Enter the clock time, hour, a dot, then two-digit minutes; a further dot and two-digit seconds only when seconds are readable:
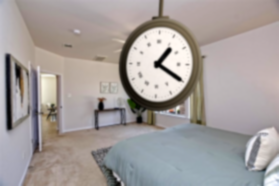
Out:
1.20
